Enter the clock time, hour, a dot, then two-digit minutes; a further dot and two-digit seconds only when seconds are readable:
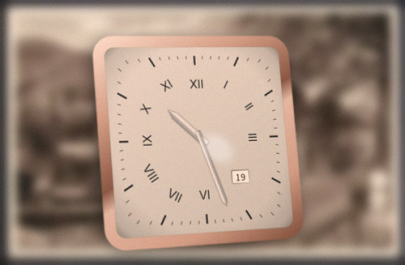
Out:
10.27
